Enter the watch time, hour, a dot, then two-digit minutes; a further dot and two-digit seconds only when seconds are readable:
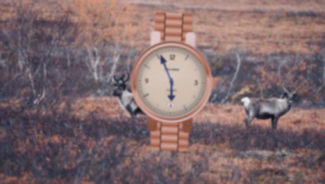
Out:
5.56
